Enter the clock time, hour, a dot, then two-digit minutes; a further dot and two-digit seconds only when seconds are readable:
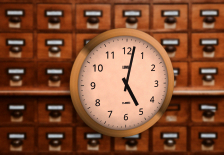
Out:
5.02
